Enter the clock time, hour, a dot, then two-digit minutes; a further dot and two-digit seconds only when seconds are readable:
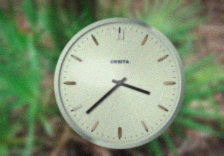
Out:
3.38
